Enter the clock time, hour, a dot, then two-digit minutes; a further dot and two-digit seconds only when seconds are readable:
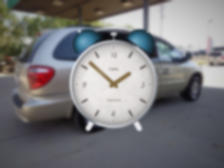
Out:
1.52
